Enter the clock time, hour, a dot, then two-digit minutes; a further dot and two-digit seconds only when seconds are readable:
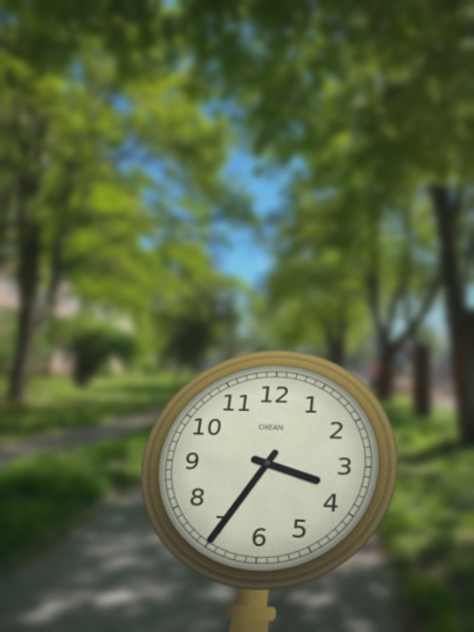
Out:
3.35
